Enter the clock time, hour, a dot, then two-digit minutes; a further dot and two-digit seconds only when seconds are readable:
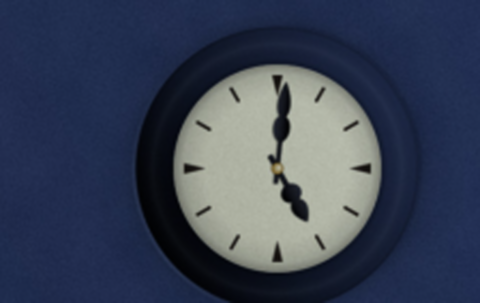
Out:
5.01
